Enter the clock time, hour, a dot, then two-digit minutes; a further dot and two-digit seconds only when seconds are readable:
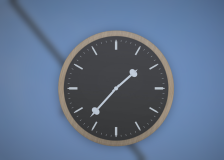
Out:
1.37
